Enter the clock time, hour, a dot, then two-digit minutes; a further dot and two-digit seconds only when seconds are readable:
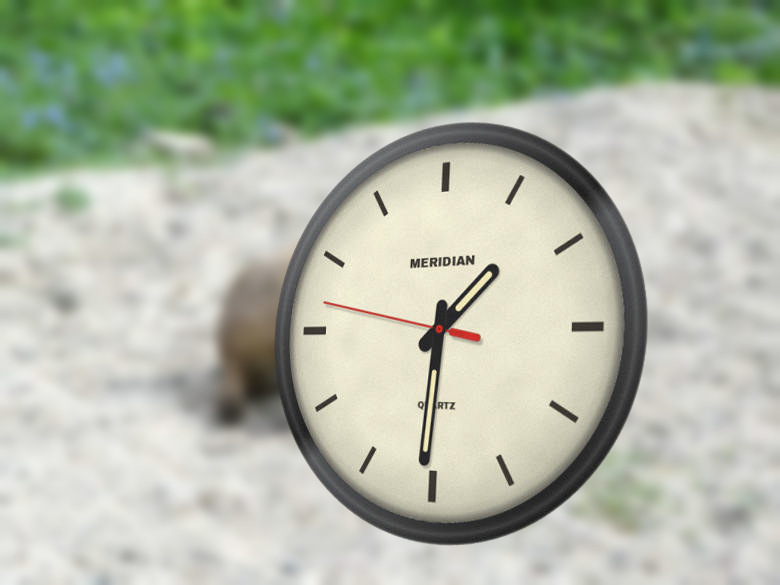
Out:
1.30.47
